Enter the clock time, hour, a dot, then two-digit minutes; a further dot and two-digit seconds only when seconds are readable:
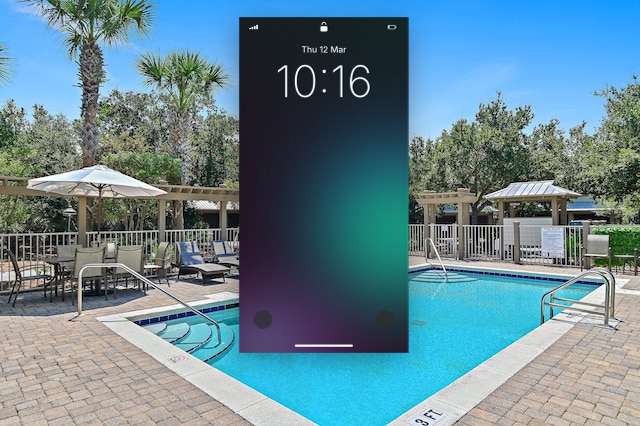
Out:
10.16
